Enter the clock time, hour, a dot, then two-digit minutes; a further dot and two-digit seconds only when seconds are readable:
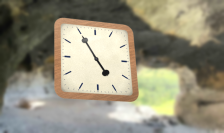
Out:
4.55
